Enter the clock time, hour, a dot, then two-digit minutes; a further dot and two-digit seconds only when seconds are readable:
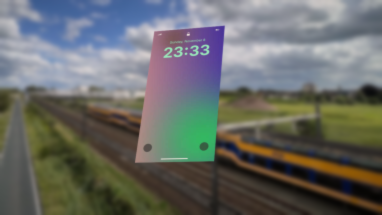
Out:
23.33
